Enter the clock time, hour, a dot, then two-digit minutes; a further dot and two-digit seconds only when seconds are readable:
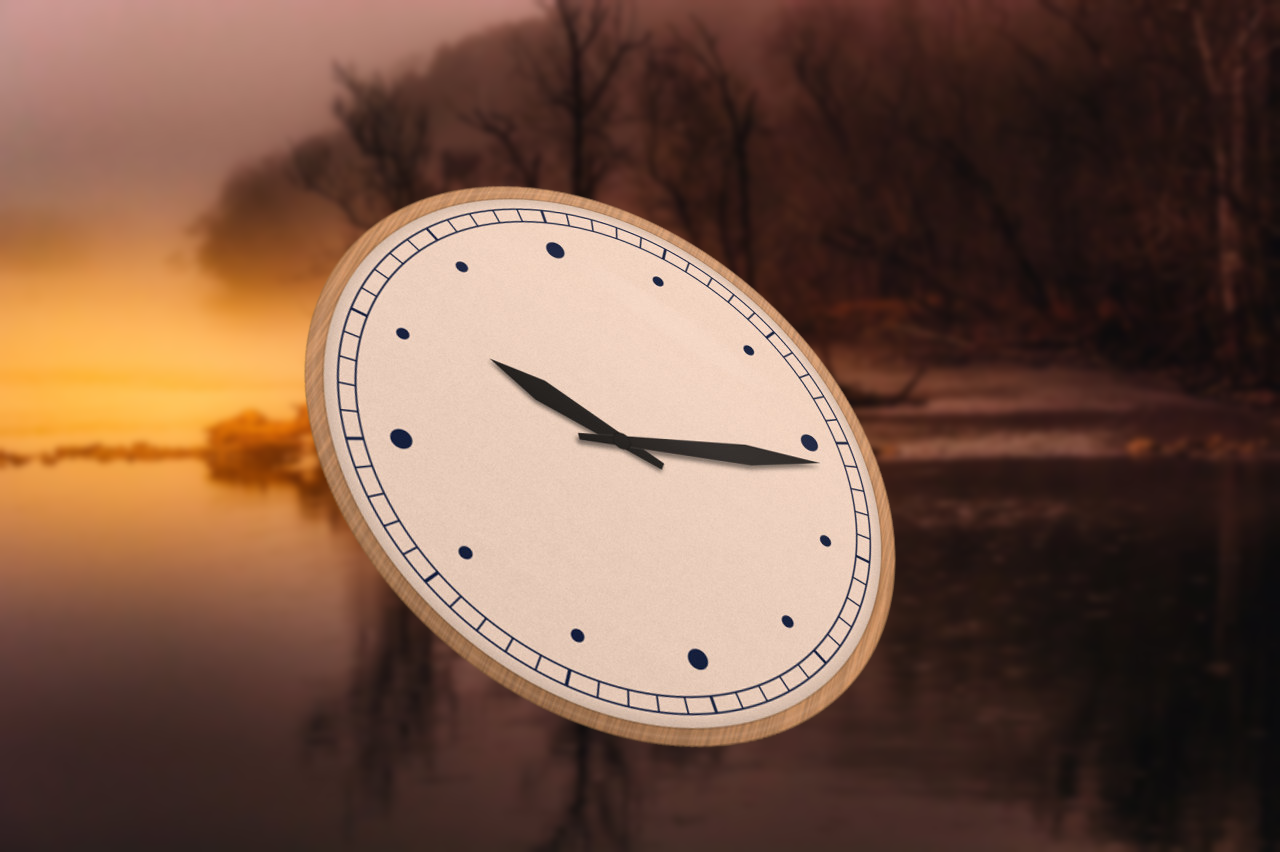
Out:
10.16
